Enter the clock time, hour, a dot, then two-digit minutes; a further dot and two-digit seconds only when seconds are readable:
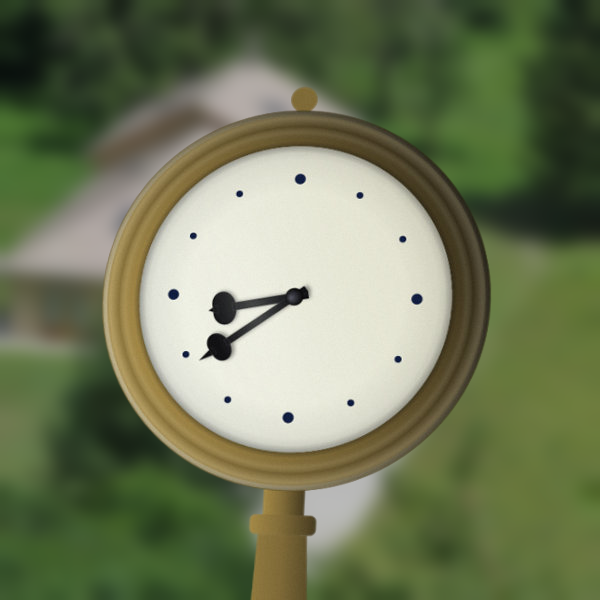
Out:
8.39
